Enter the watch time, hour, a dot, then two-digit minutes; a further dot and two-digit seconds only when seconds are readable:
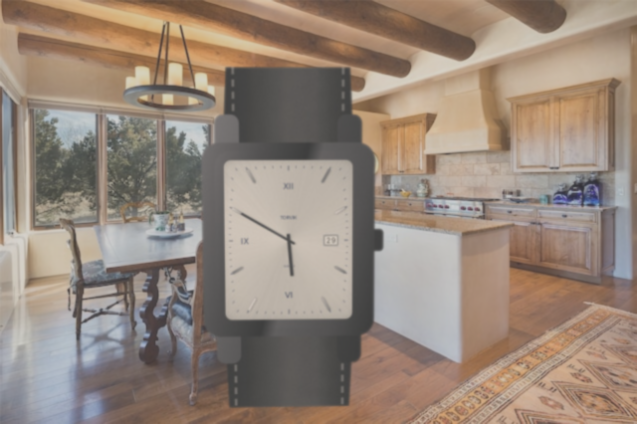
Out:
5.50
